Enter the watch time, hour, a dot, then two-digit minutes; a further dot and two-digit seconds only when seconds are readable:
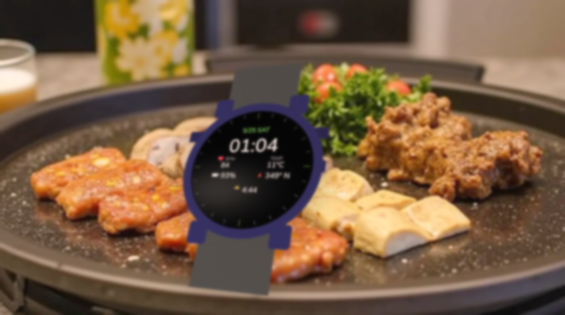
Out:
1.04
